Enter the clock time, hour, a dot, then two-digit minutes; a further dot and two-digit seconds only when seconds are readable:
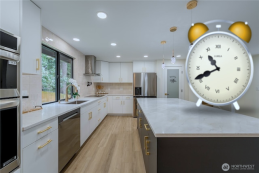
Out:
10.41
